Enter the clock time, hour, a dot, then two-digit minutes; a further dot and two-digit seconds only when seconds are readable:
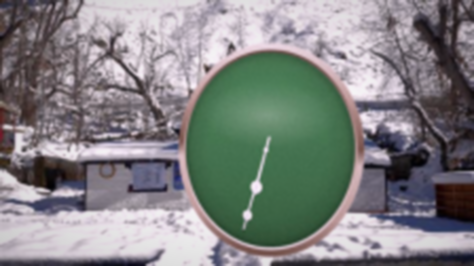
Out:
6.33
